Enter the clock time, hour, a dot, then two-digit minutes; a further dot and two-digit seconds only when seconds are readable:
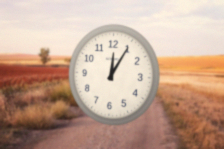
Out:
12.05
